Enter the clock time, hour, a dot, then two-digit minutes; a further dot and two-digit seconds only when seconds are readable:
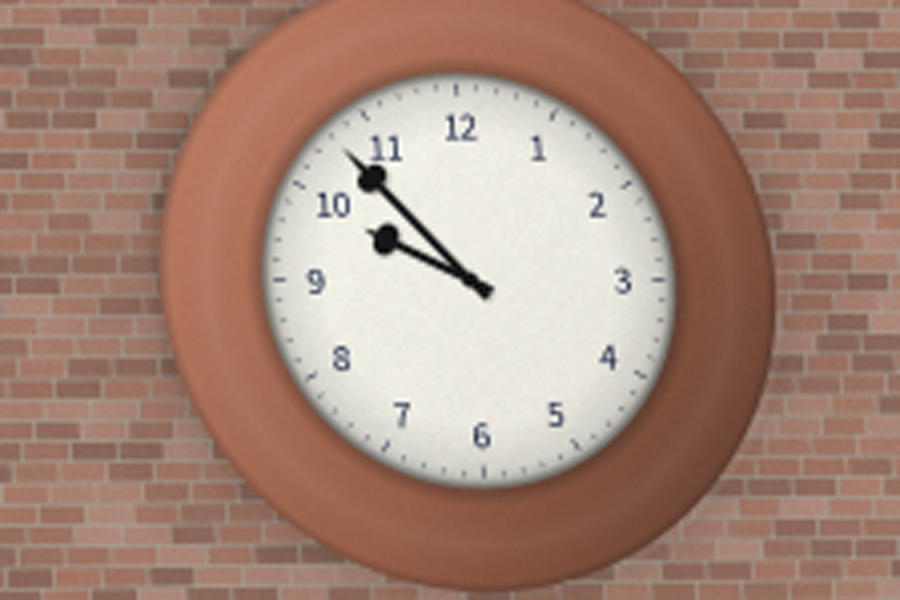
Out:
9.53
